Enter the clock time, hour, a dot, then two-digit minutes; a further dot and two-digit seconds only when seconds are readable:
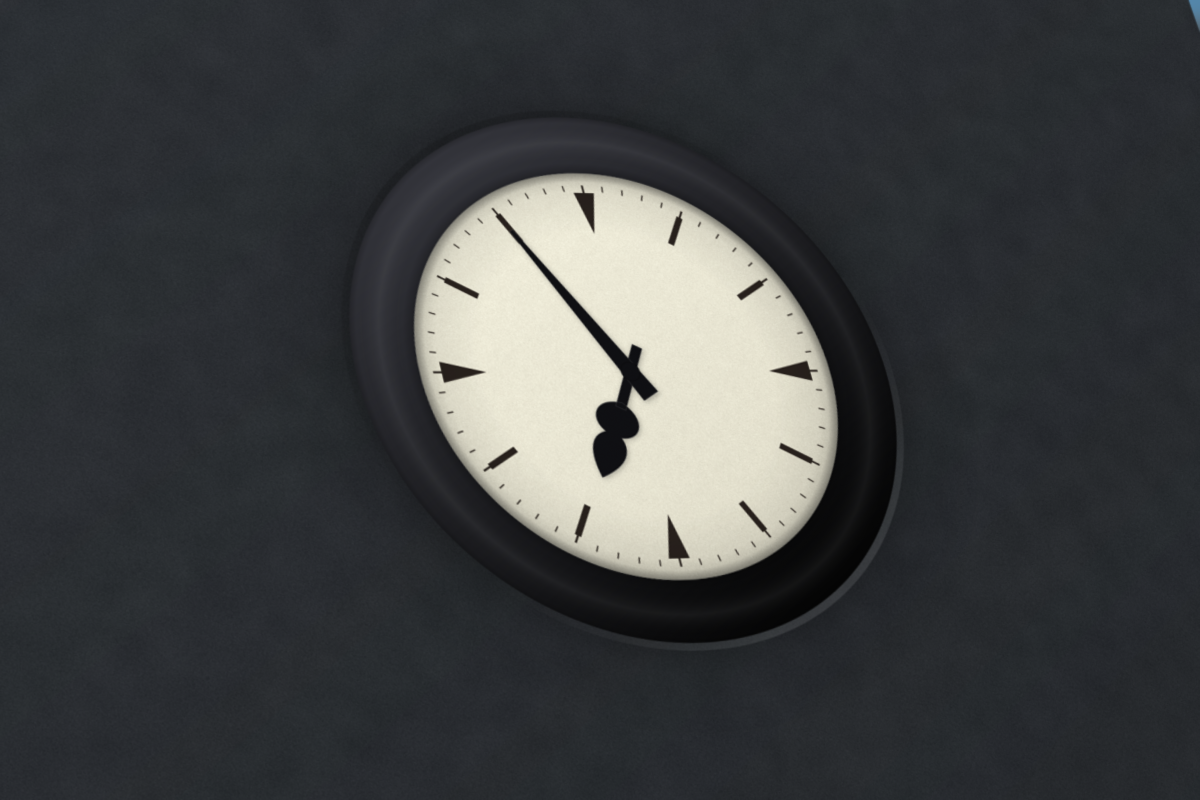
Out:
6.55
